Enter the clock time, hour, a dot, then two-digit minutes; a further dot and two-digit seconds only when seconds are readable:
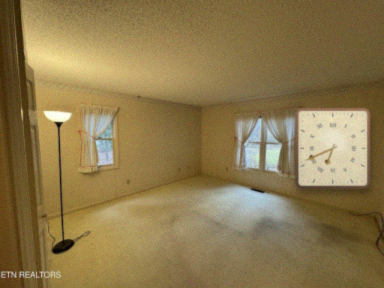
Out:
6.41
